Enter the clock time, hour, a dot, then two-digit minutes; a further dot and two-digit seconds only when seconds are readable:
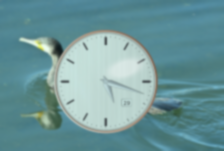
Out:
5.18
